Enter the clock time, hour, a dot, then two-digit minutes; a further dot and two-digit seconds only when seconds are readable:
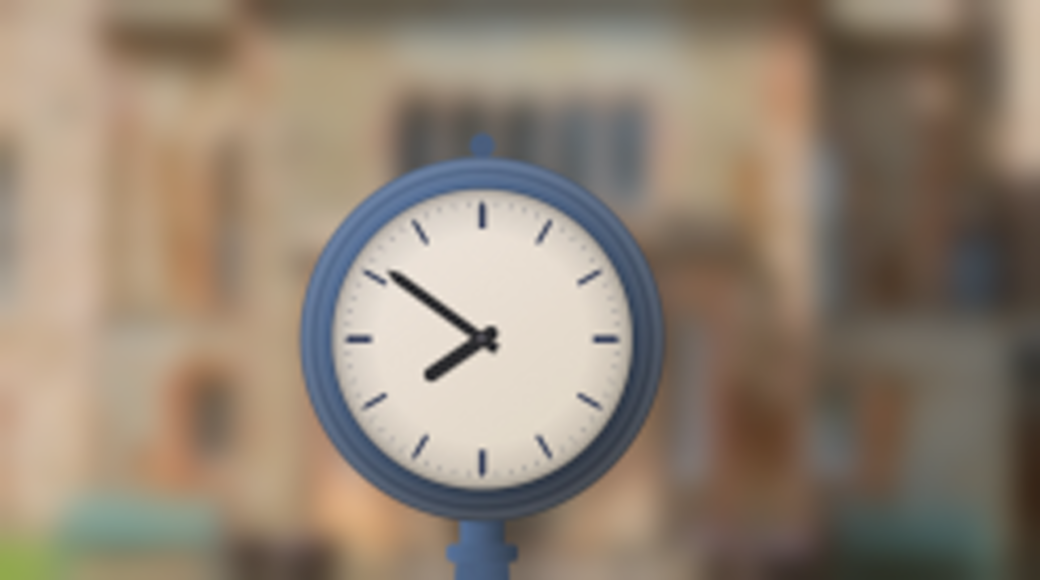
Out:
7.51
